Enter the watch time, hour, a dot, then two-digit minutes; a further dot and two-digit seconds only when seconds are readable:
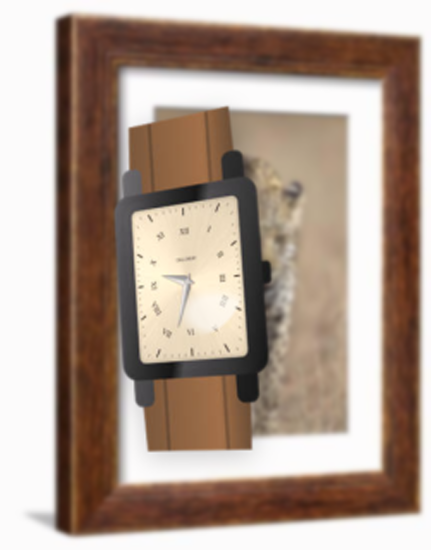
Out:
9.33
